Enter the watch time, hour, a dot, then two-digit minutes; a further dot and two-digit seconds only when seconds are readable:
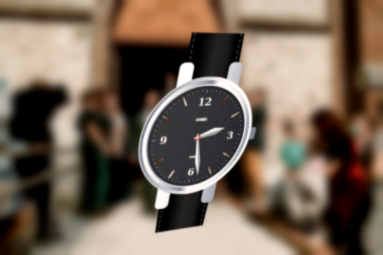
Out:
2.28
